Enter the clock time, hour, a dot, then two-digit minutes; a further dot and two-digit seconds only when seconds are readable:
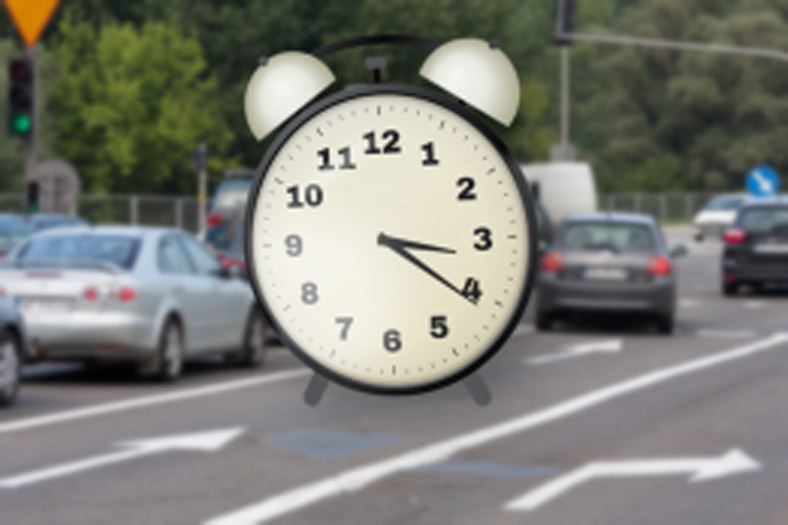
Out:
3.21
